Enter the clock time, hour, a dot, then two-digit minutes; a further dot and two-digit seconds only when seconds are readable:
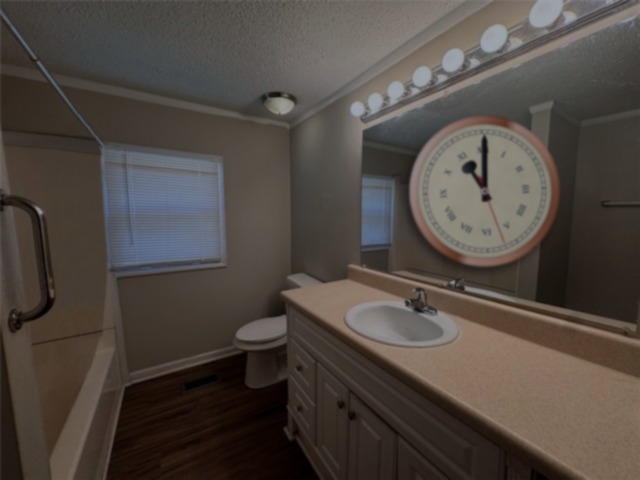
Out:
11.00.27
